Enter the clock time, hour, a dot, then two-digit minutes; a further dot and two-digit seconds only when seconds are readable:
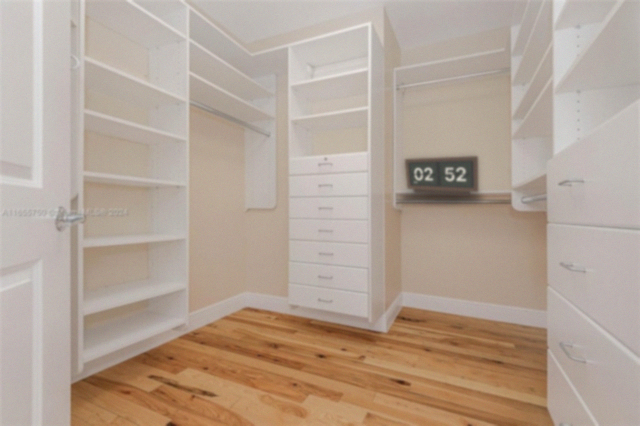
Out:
2.52
